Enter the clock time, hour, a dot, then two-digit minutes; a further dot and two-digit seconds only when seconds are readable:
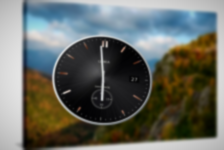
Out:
5.59
